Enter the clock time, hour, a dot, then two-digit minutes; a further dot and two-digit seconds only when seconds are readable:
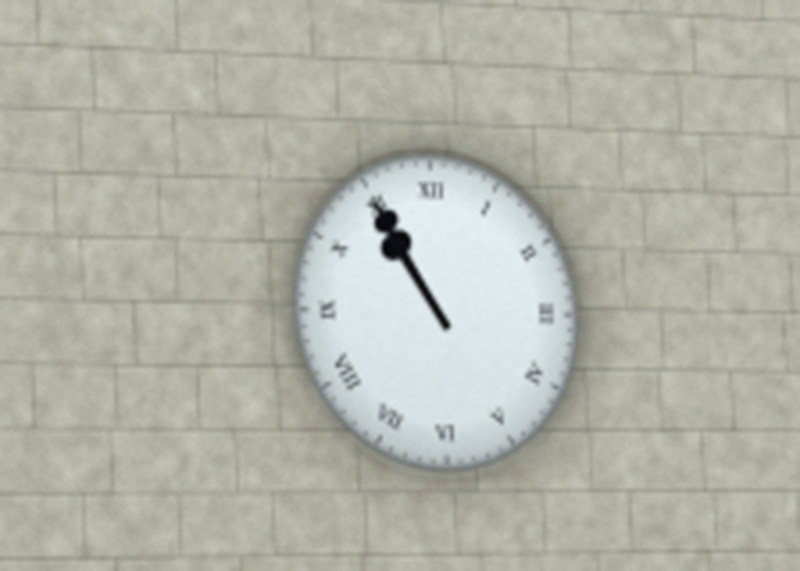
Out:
10.55
